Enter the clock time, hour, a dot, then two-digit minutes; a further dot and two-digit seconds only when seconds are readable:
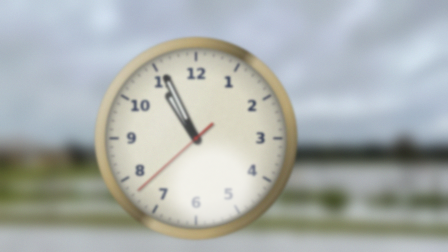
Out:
10.55.38
